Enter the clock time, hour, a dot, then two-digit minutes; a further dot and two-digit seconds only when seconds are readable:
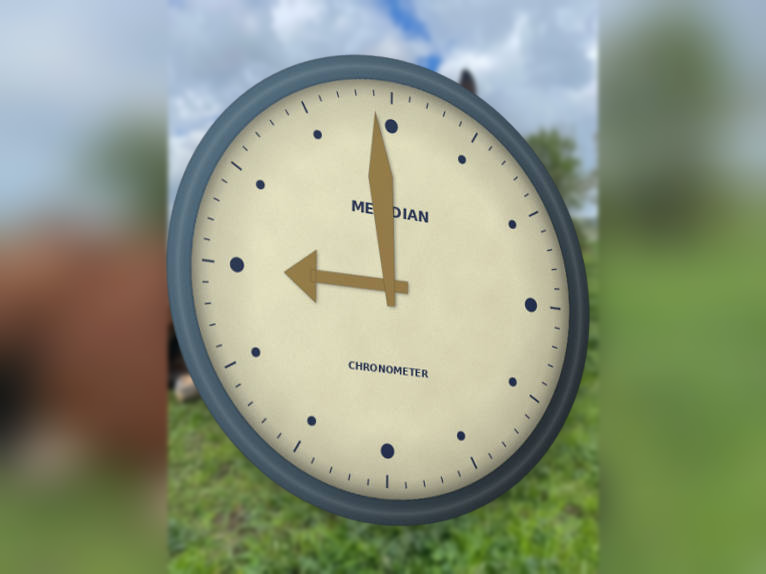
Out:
8.59
